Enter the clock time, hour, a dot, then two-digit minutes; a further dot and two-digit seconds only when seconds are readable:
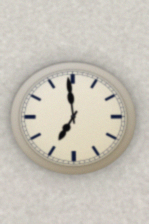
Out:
6.59
